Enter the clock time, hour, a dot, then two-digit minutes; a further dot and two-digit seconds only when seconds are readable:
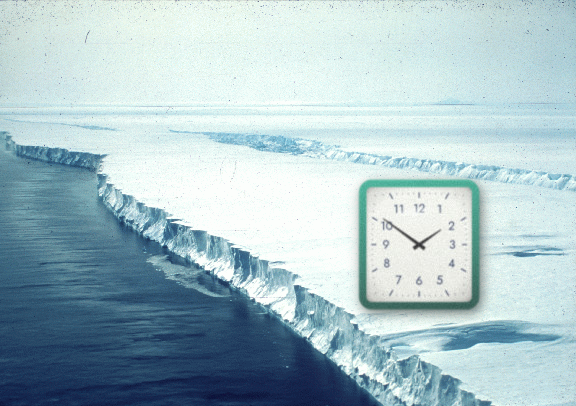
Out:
1.51
